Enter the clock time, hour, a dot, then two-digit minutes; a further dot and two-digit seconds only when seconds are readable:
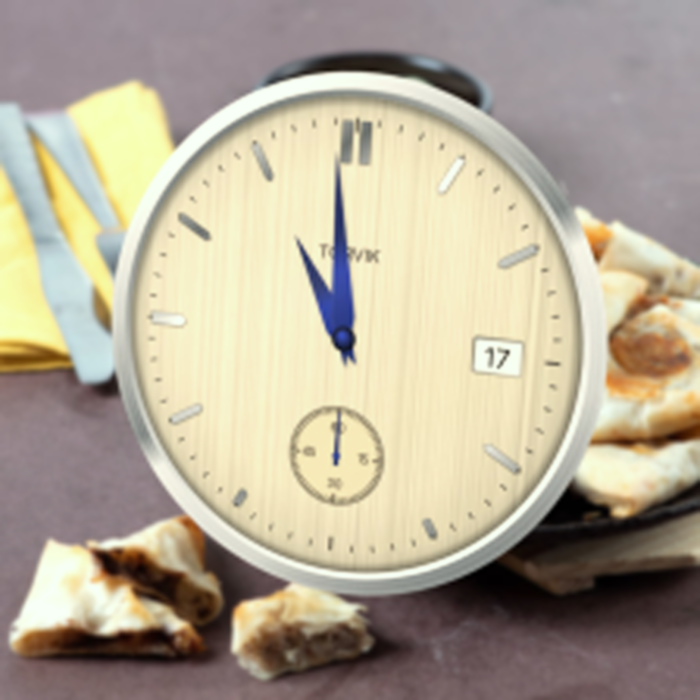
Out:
10.59
